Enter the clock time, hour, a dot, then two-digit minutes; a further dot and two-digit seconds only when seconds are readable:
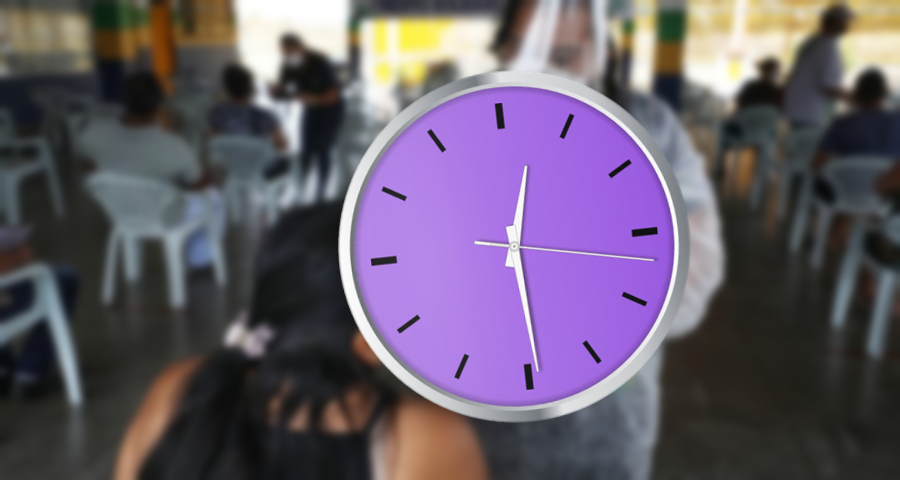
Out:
12.29.17
